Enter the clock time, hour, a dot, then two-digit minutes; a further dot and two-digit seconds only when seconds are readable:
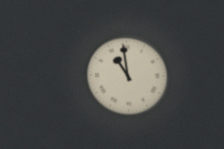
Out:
10.59
